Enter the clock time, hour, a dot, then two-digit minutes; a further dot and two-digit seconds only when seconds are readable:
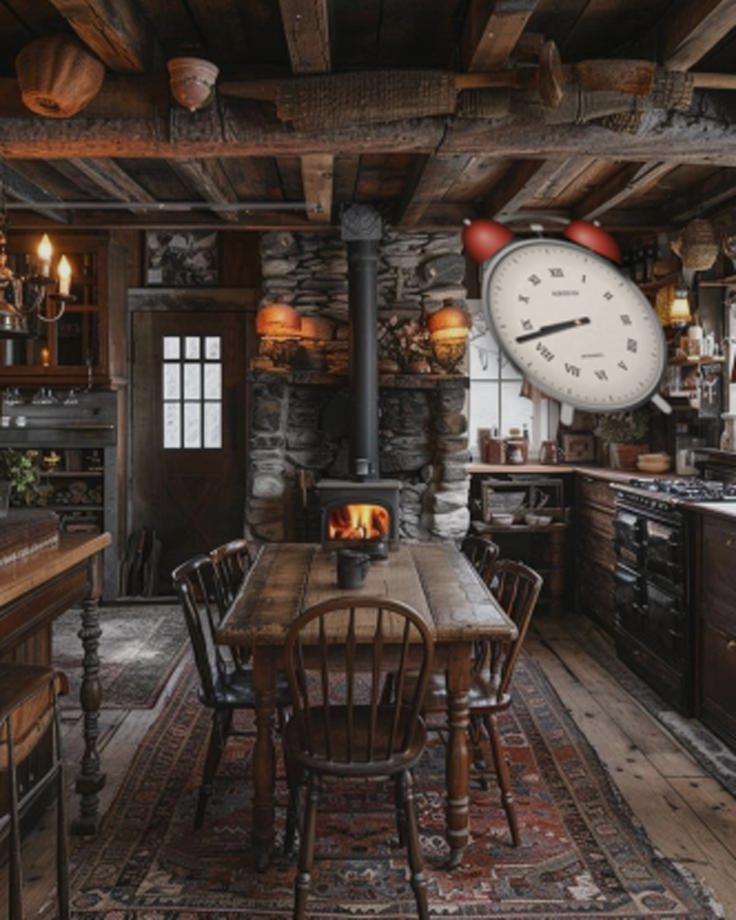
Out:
8.43
